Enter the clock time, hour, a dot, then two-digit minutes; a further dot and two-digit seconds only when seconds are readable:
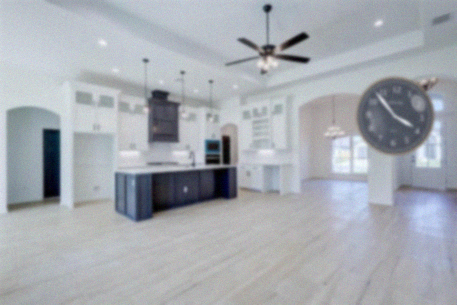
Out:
3.53
